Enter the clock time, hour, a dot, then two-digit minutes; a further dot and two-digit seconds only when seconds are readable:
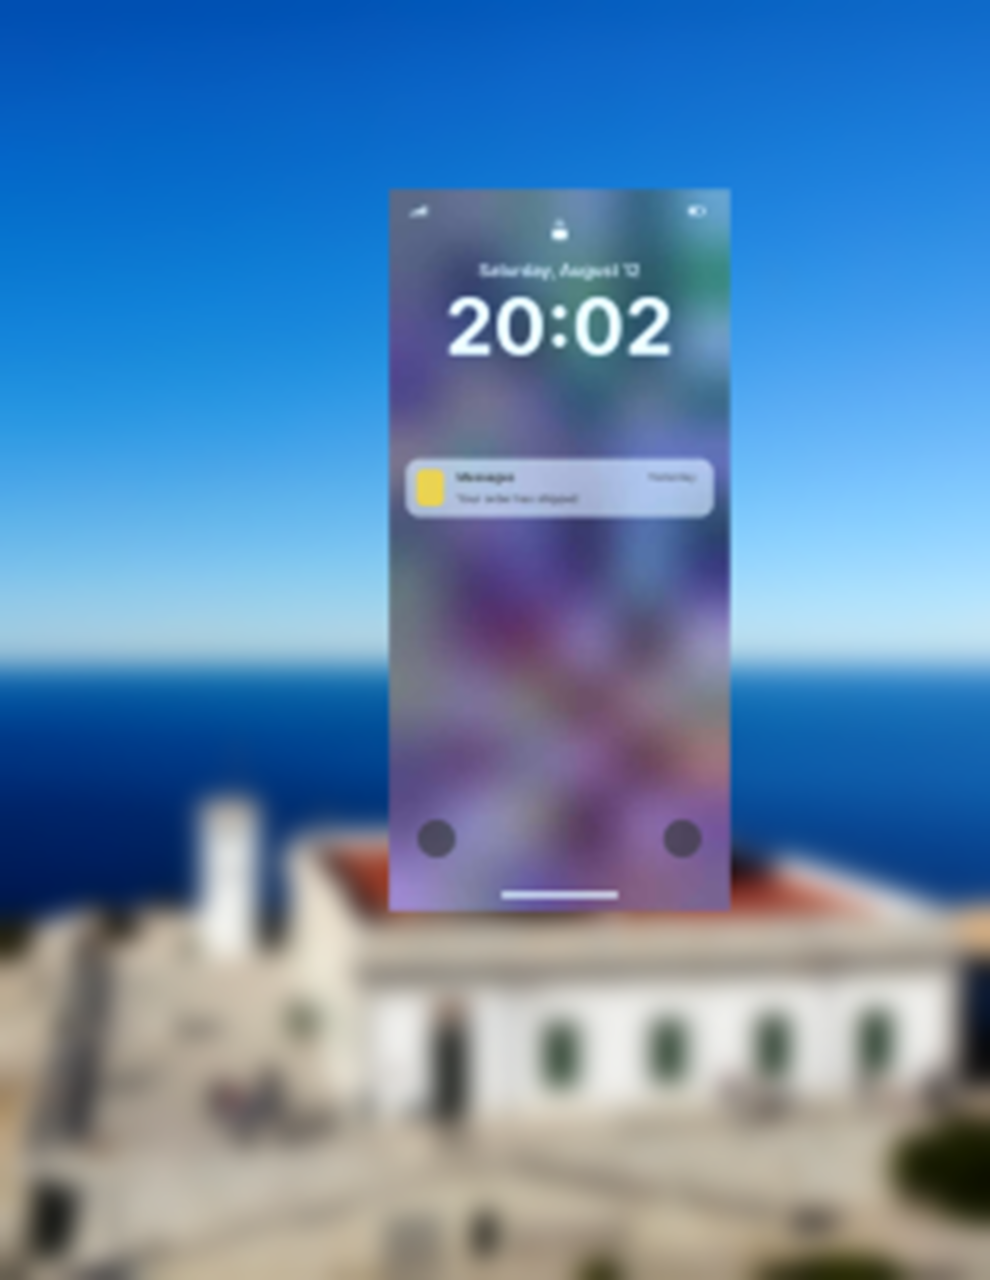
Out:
20.02
